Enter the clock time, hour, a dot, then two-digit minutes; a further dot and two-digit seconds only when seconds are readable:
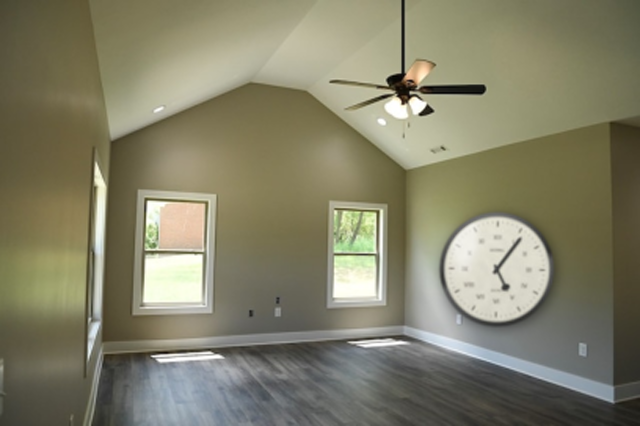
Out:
5.06
